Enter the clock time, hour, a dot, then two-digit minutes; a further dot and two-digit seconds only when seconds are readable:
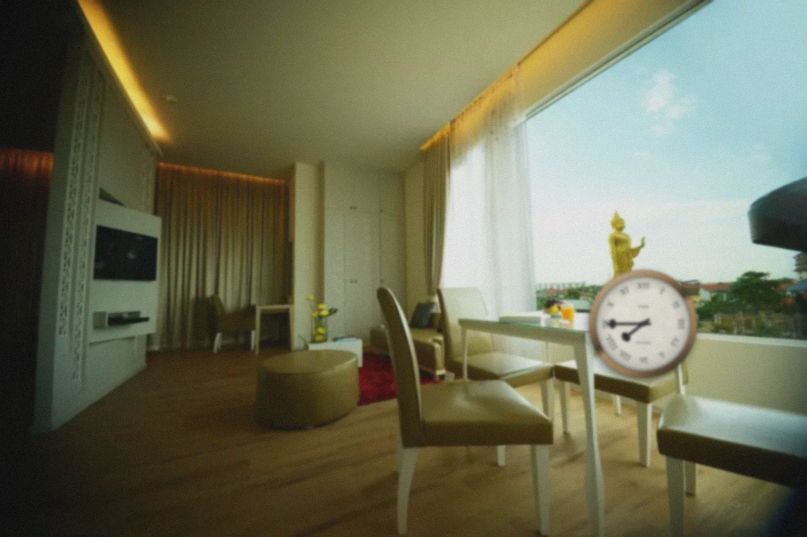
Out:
7.45
